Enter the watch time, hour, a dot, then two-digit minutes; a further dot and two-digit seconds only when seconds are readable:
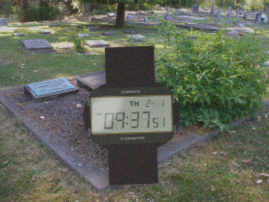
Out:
9.37.51
